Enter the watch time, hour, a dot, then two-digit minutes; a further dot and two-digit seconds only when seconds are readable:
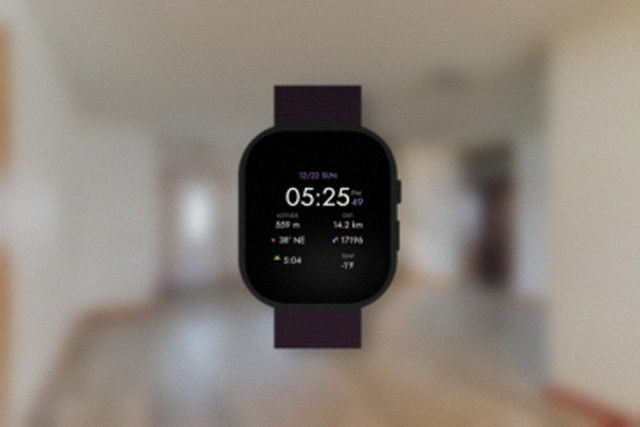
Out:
5.25
